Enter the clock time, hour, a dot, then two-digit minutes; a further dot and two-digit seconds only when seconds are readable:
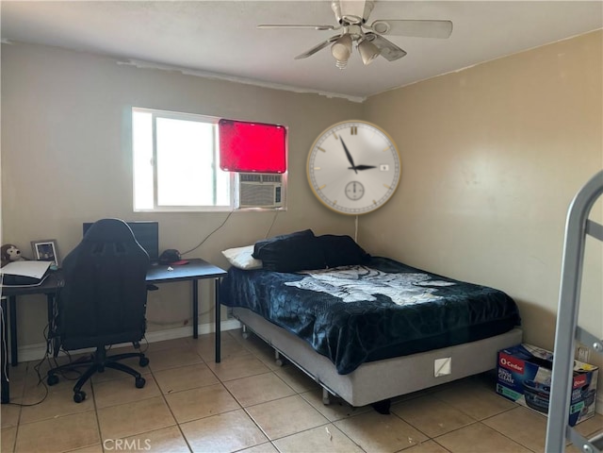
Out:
2.56
